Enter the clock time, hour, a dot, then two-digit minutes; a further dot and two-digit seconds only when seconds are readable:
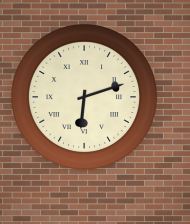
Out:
6.12
